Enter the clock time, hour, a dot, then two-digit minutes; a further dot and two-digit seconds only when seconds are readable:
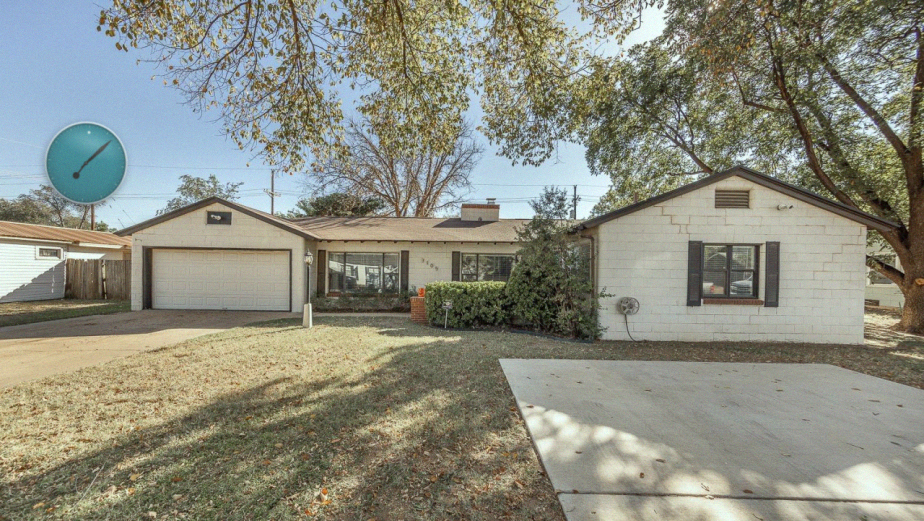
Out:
7.07
